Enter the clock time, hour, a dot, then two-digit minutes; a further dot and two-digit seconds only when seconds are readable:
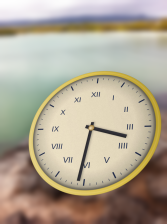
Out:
3.31
